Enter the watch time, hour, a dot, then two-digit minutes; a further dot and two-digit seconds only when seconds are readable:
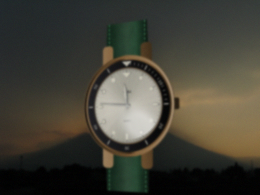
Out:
11.46
